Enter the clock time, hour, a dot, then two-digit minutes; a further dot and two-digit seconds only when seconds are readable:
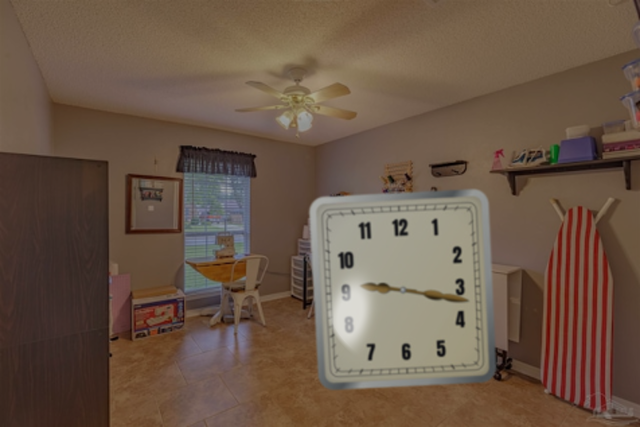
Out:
9.17
